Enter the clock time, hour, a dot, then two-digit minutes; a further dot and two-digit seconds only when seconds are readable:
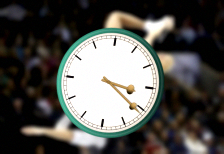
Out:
3.21
